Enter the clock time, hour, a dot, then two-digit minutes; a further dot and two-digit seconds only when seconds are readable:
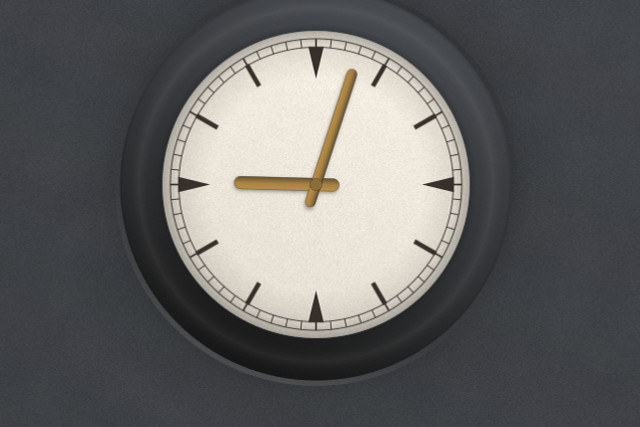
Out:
9.03
